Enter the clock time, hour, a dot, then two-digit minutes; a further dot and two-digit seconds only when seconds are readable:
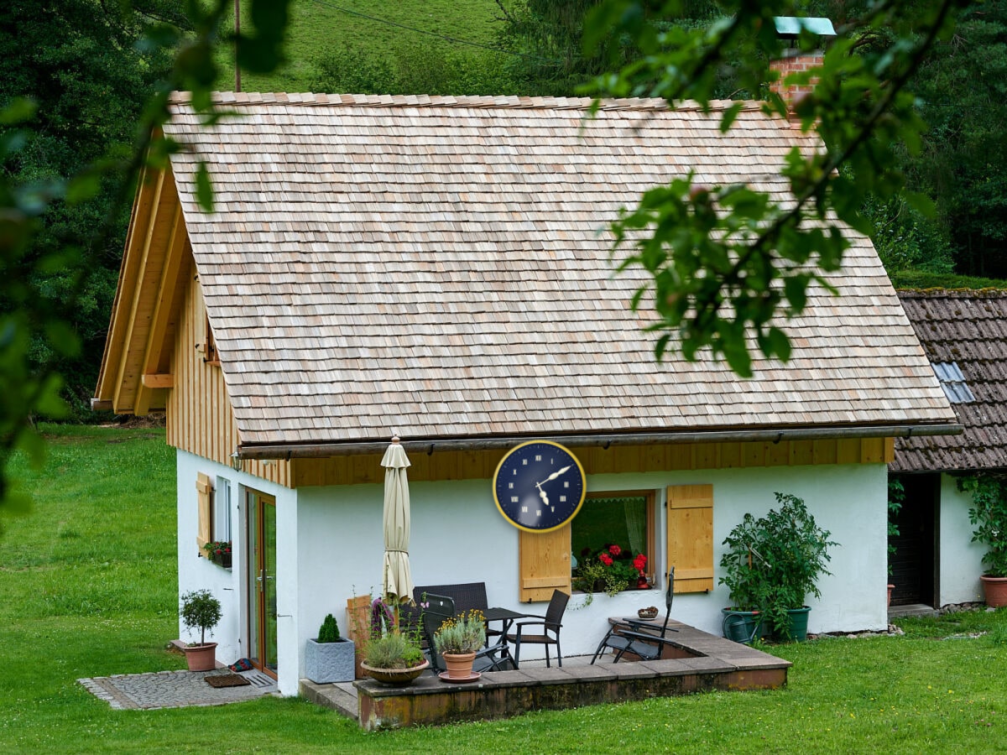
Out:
5.10
